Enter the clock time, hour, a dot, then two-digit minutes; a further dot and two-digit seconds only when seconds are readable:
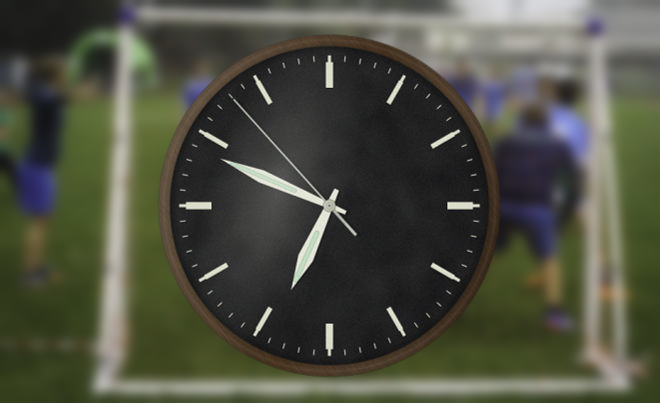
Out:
6.48.53
